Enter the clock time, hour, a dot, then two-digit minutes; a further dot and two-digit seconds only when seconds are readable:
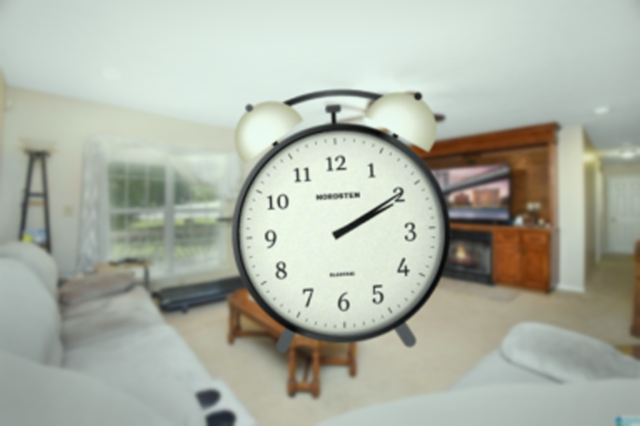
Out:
2.10
